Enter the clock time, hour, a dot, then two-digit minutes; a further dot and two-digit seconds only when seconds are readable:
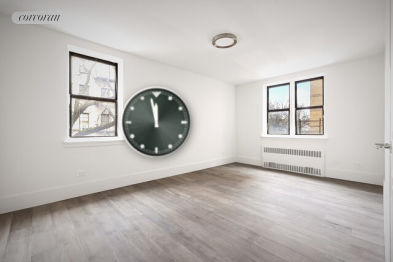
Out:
11.58
